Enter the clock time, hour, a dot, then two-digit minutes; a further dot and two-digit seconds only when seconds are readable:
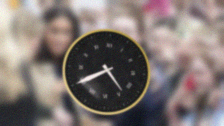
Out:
4.40
